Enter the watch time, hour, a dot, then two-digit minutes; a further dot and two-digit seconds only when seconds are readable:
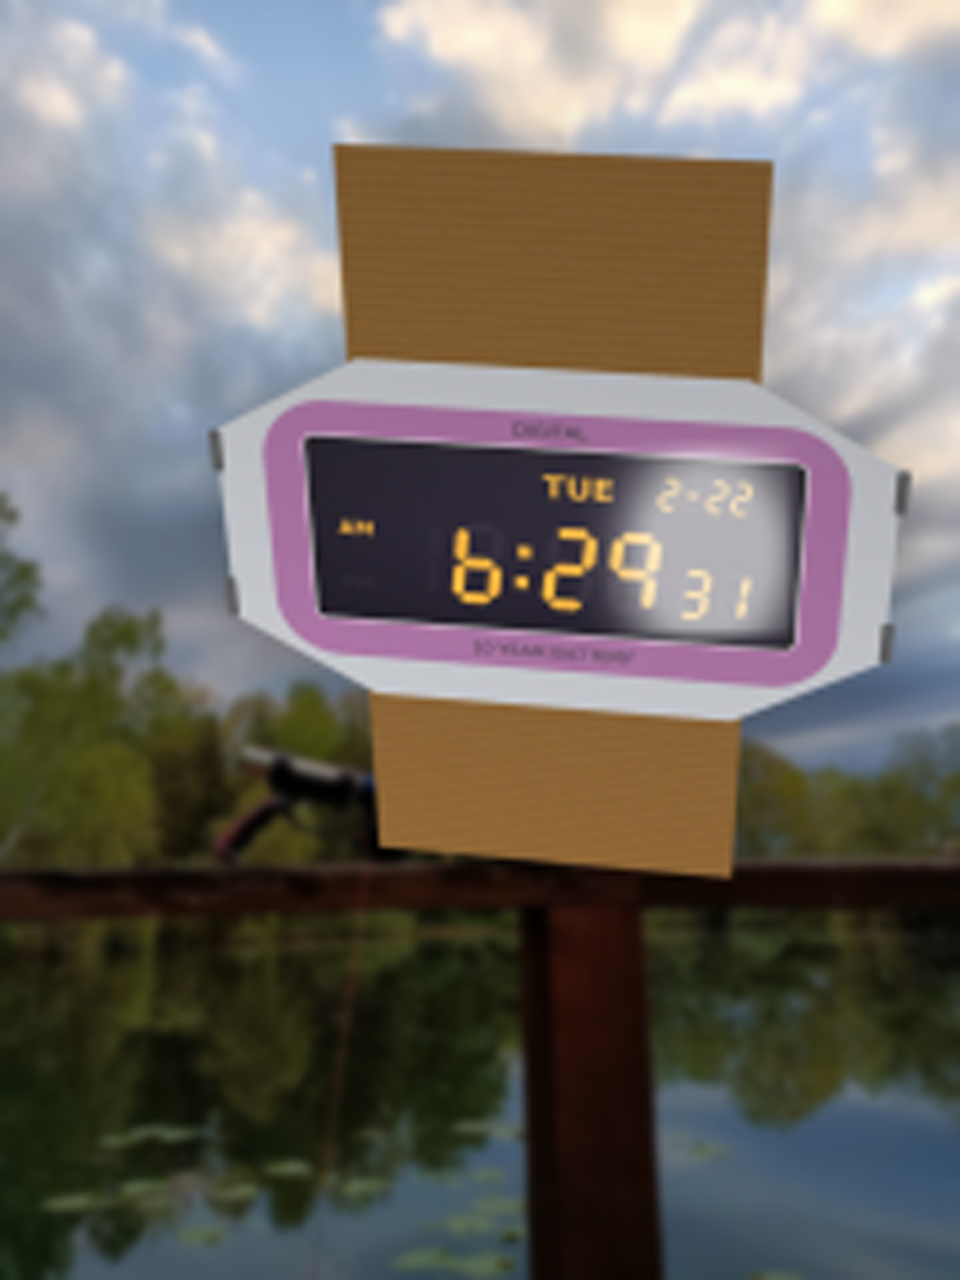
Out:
6.29.31
